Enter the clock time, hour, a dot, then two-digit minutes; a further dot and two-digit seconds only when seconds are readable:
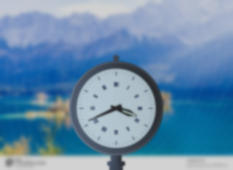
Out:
3.41
